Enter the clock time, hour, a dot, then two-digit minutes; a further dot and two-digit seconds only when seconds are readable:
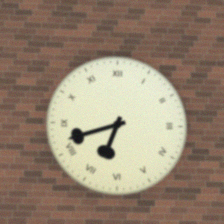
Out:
6.42
